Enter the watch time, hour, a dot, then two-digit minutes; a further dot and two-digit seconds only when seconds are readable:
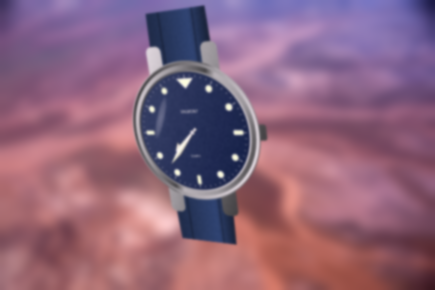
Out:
7.37
